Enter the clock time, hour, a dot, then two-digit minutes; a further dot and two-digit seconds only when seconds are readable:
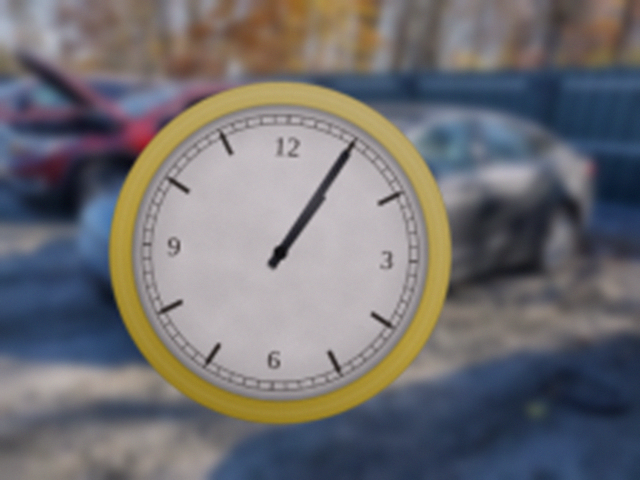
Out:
1.05
